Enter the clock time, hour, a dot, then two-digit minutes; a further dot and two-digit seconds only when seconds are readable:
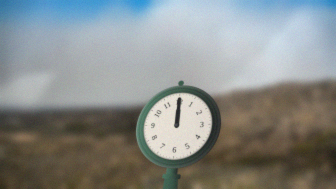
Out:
12.00
